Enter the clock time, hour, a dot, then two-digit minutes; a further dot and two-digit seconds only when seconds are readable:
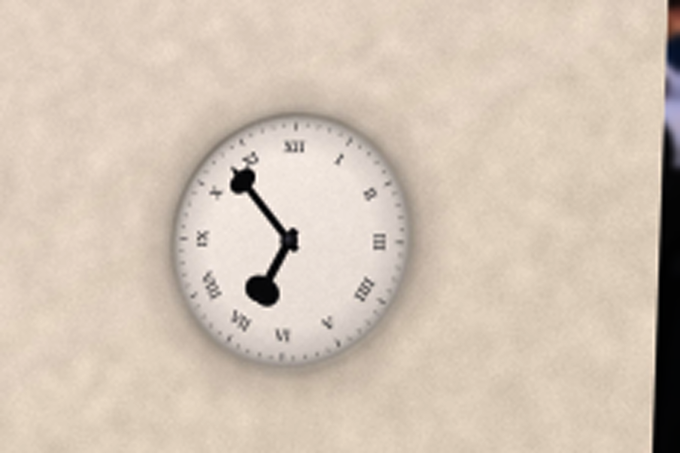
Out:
6.53
